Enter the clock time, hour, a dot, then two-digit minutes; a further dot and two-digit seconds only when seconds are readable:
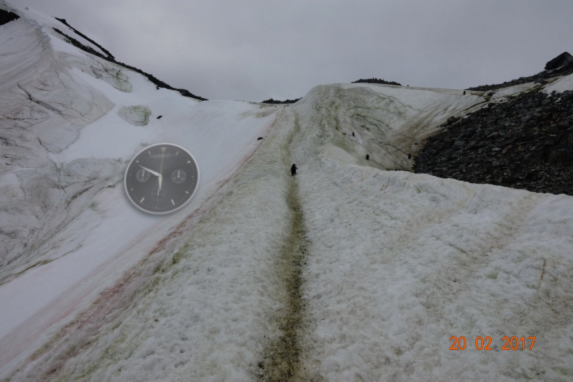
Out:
5.49
